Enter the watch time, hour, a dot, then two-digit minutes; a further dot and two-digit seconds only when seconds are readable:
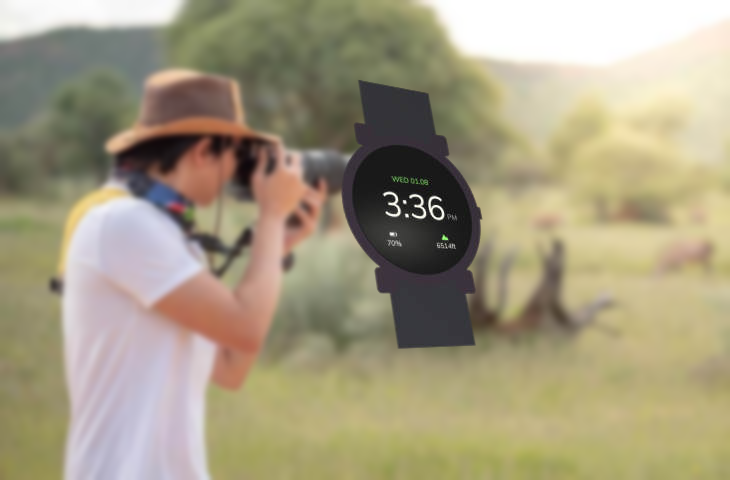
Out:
3.36
